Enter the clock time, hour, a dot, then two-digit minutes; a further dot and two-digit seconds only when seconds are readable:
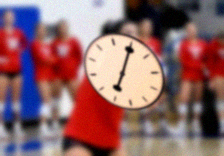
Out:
7.05
